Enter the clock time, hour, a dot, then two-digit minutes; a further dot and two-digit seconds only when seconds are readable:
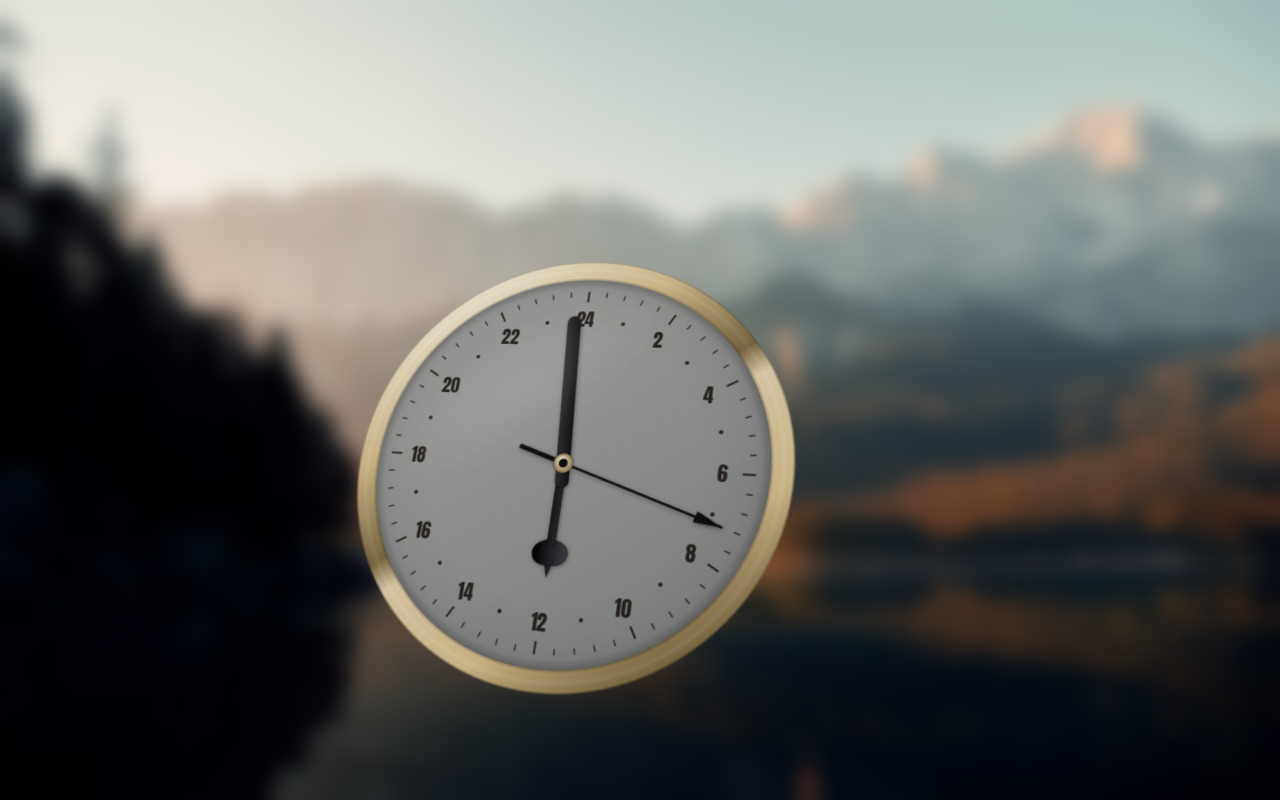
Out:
11.59.18
